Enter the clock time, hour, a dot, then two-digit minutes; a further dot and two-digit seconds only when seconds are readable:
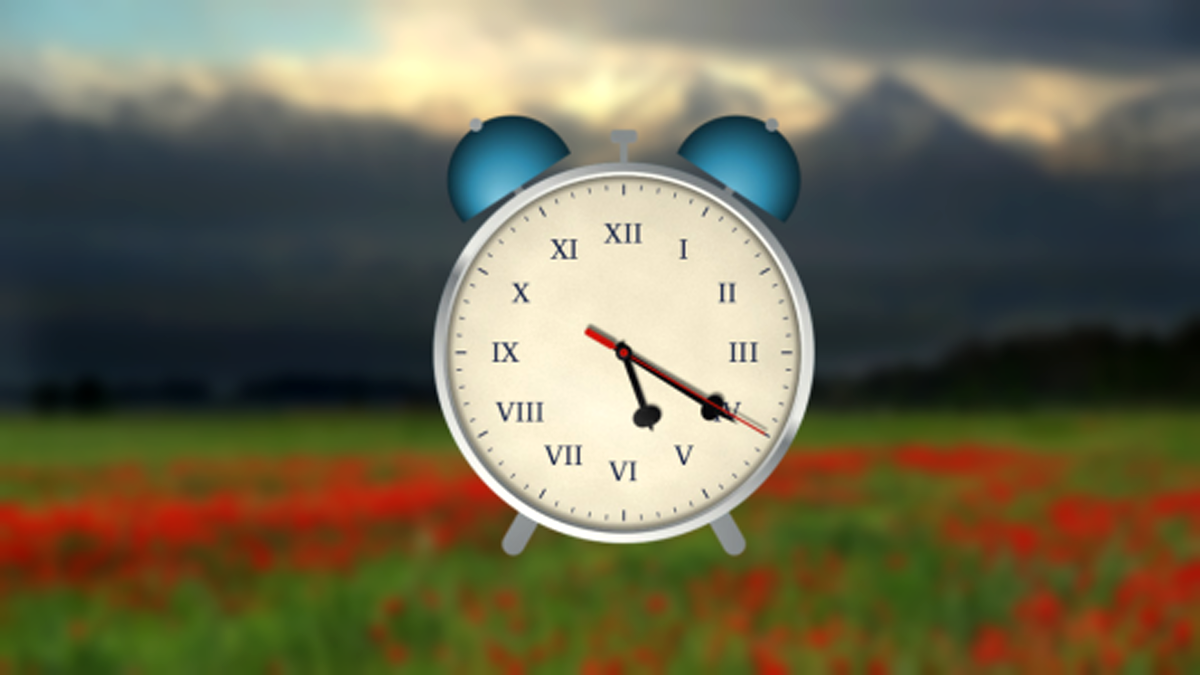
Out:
5.20.20
